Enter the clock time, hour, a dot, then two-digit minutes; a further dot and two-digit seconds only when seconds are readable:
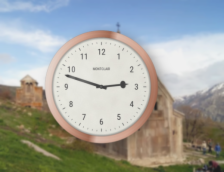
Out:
2.48
